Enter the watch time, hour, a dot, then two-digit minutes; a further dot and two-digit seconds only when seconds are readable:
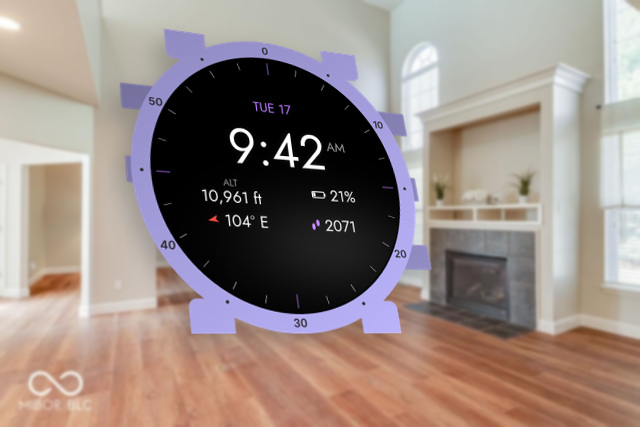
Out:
9.42
